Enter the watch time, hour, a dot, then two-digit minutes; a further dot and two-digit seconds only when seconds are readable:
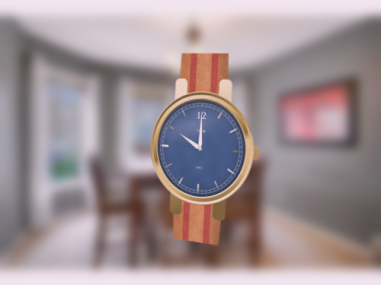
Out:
10.00
